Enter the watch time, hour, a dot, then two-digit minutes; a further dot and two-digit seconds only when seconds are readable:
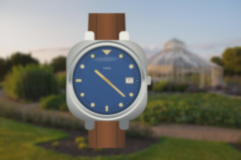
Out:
10.22
